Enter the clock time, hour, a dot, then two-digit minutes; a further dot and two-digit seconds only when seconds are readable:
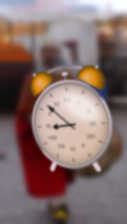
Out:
8.52
